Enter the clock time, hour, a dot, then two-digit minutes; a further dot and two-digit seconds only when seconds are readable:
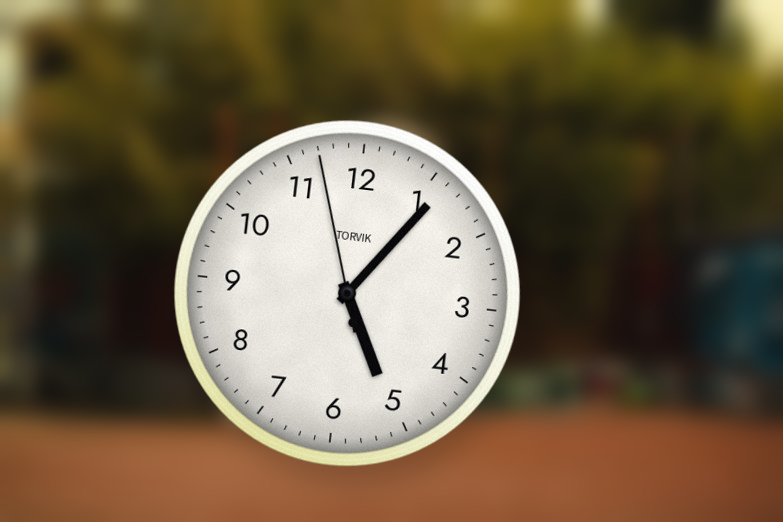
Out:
5.05.57
